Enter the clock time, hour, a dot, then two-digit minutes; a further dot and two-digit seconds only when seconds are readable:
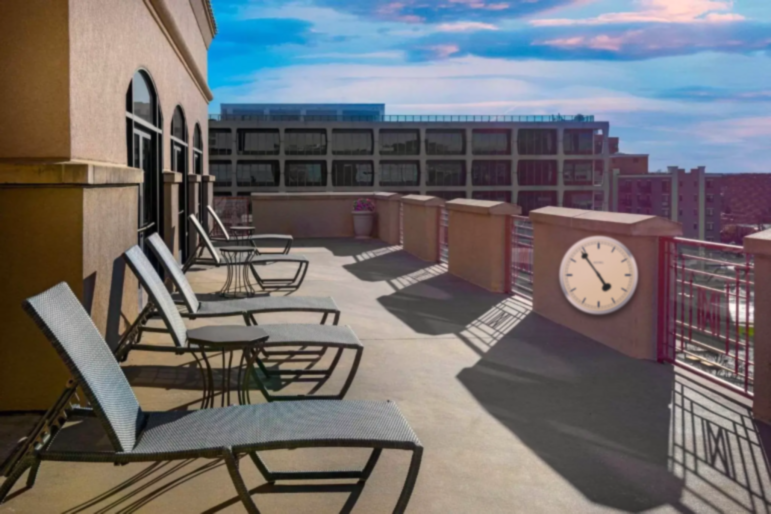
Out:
4.54
